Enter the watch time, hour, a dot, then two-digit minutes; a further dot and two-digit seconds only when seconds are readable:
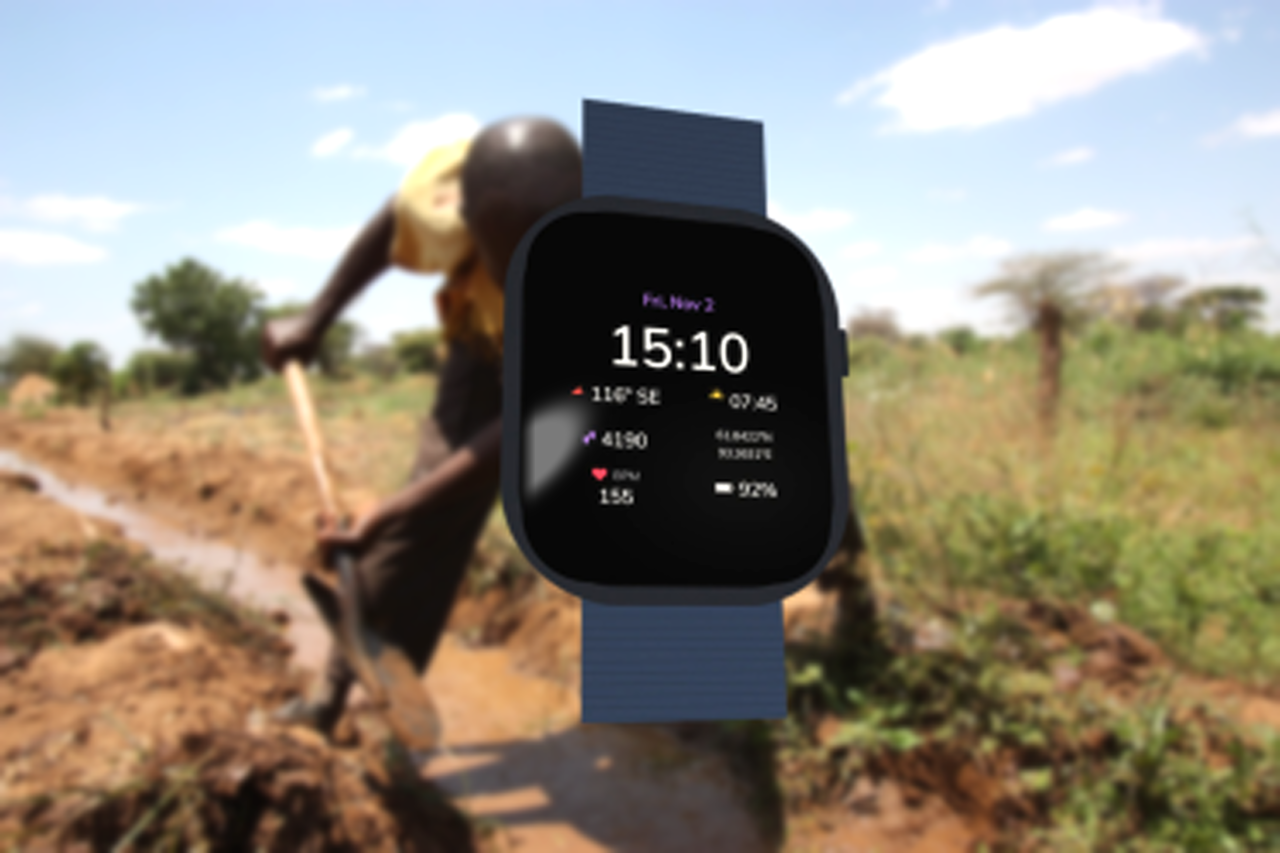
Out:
15.10
